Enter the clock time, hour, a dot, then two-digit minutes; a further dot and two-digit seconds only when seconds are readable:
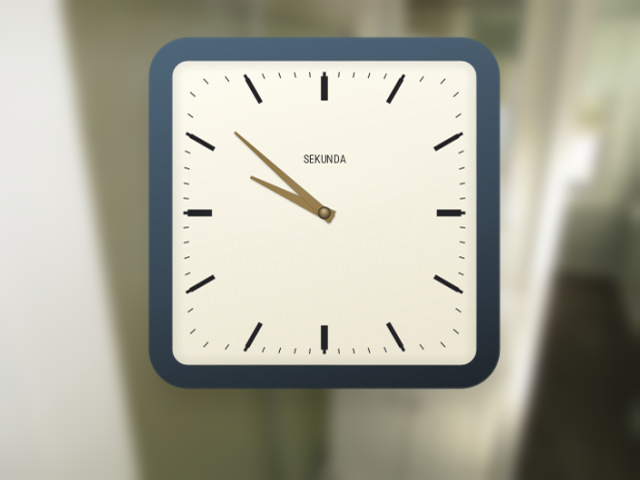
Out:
9.52
